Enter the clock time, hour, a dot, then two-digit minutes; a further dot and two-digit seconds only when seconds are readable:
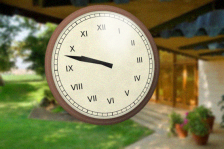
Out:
9.48
